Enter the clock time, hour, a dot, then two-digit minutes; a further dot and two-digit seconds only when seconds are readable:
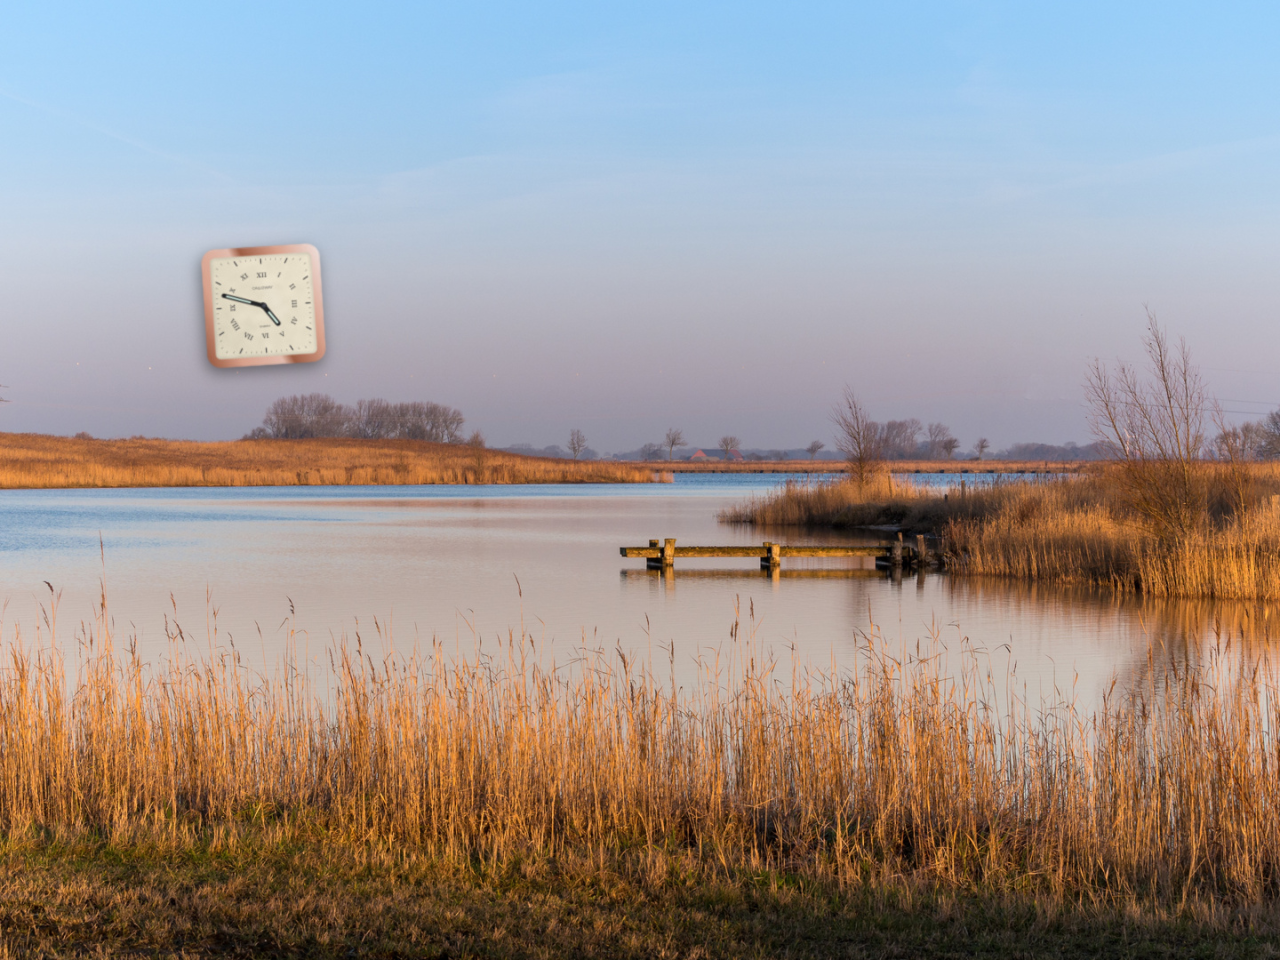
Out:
4.48
